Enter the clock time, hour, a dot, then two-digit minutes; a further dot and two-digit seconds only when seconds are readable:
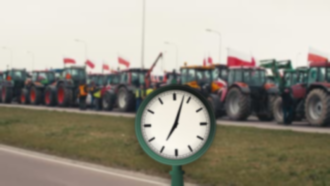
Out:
7.03
